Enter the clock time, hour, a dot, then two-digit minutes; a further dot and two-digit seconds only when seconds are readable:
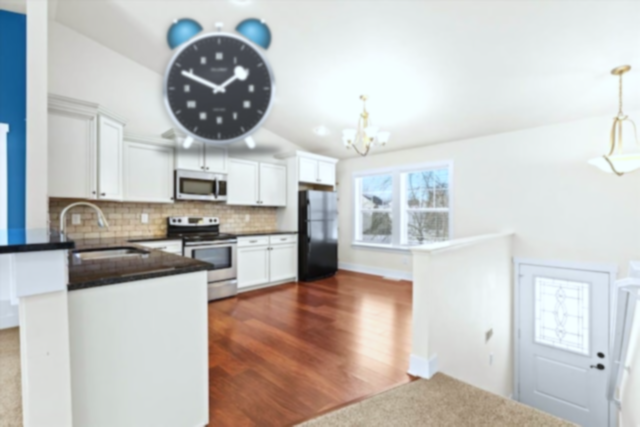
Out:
1.49
